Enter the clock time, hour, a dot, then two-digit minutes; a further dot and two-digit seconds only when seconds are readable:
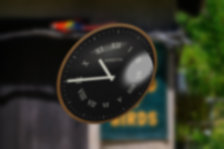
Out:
10.45
